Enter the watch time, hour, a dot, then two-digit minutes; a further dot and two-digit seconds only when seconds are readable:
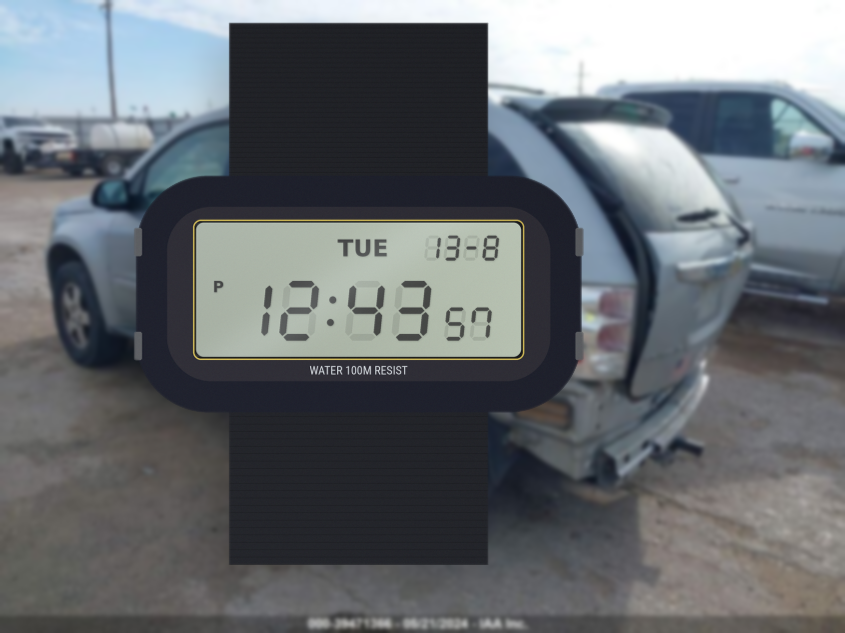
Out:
12.43.57
